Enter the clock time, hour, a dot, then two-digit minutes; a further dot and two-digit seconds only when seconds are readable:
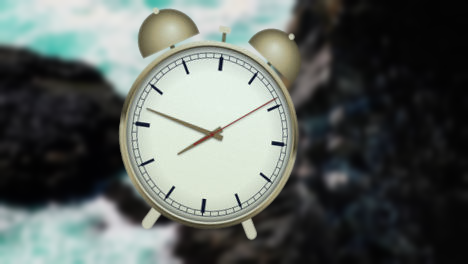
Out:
7.47.09
